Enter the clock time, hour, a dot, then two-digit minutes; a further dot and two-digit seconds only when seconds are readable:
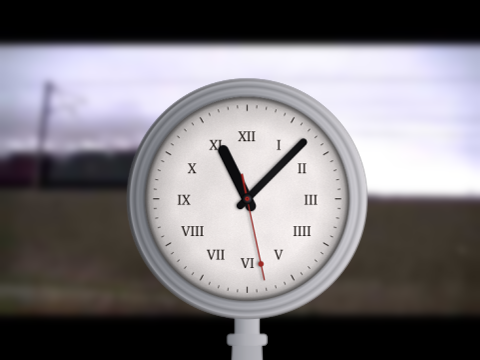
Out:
11.07.28
